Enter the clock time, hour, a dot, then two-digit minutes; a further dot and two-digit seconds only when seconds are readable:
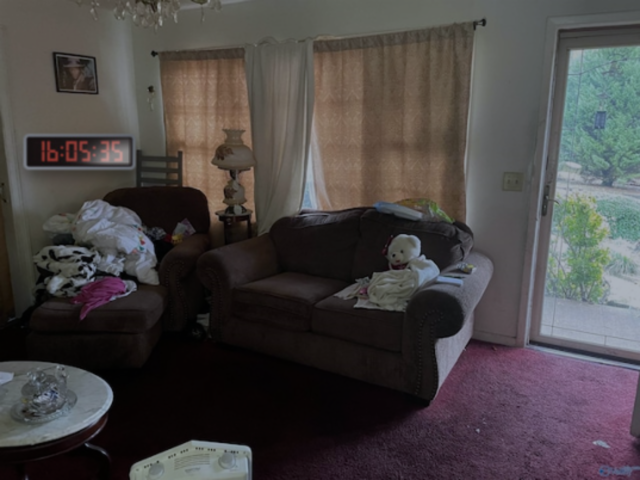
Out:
16.05.35
